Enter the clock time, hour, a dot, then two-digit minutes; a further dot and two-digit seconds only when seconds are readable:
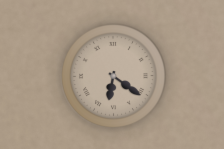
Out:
6.21
